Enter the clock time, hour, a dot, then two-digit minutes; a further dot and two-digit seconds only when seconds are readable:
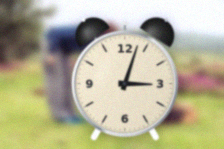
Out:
3.03
